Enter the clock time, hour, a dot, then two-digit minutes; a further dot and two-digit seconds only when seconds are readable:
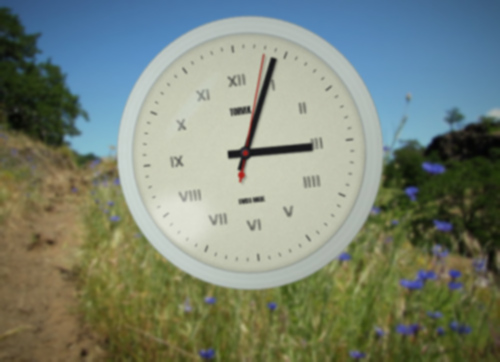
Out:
3.04.03
